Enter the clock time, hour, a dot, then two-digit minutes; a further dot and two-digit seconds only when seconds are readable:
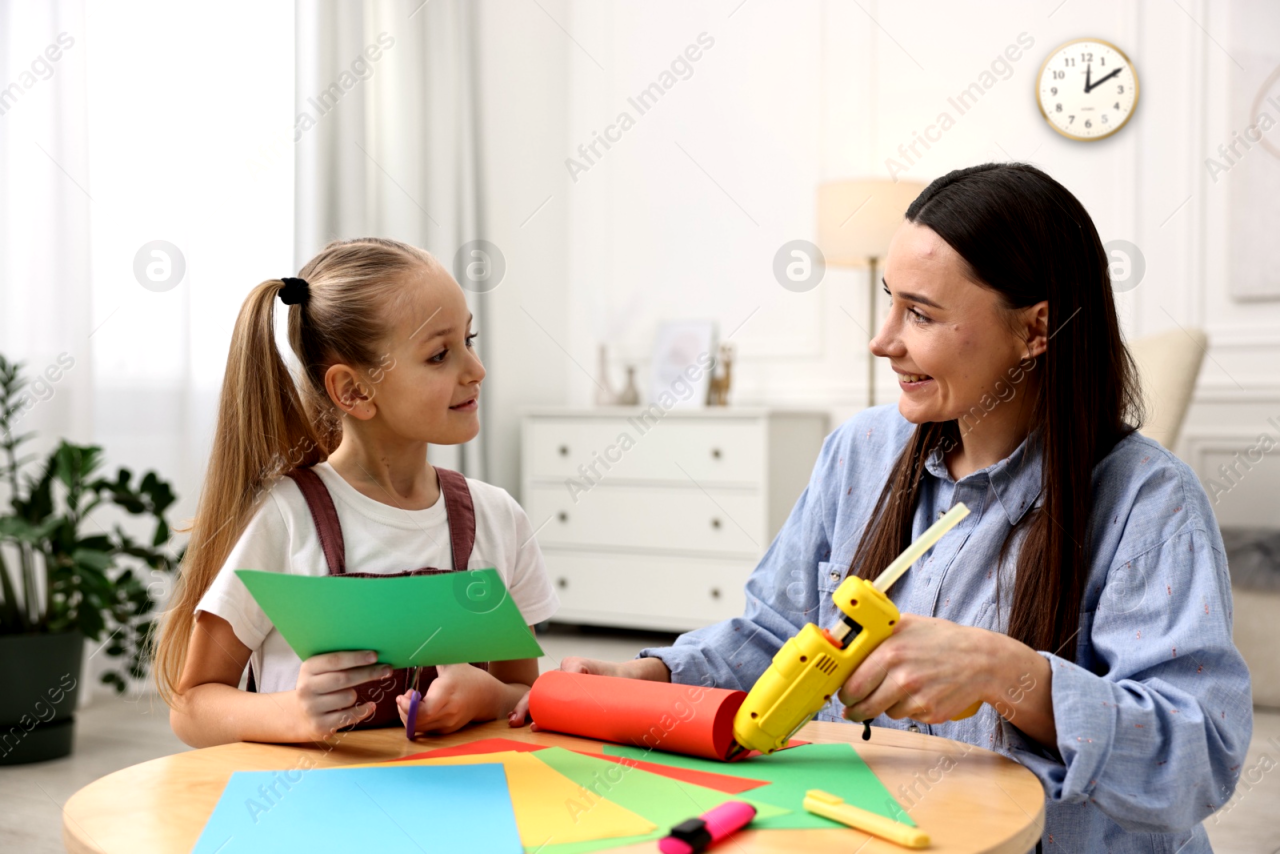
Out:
12.10
